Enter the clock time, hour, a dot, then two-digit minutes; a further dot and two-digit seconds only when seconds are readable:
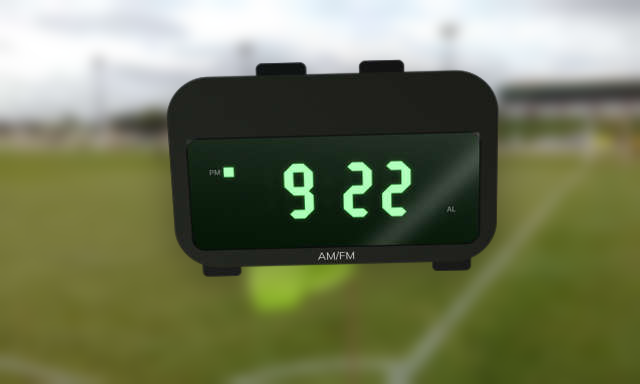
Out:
9.22
